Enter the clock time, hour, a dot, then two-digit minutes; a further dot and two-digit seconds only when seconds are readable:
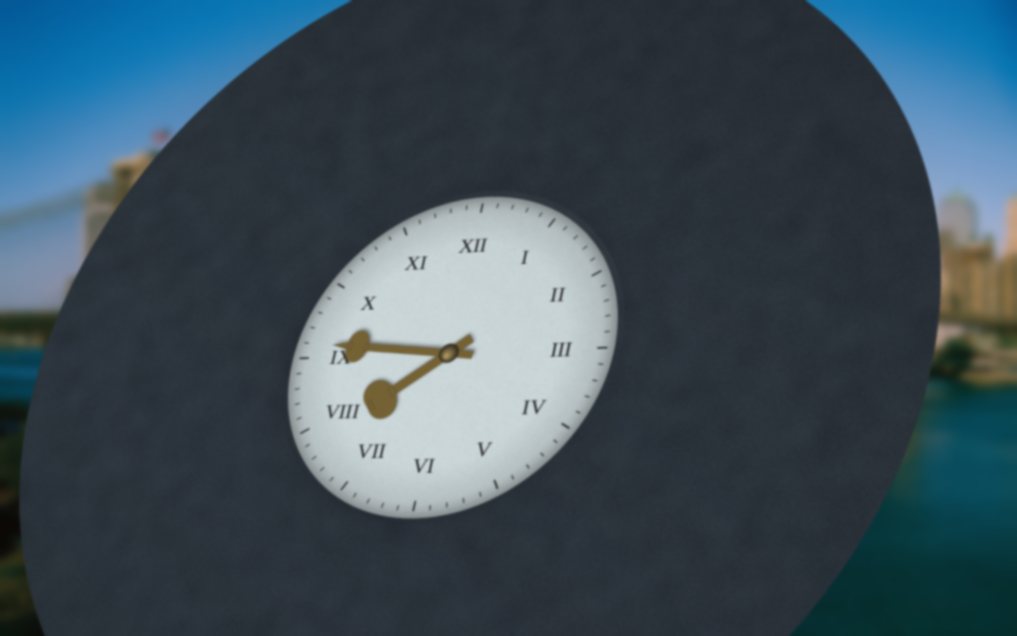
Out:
7.46
